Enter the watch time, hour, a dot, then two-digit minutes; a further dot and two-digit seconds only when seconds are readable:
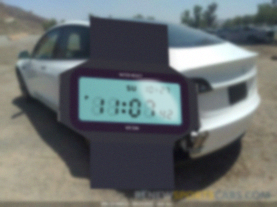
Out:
11.07
